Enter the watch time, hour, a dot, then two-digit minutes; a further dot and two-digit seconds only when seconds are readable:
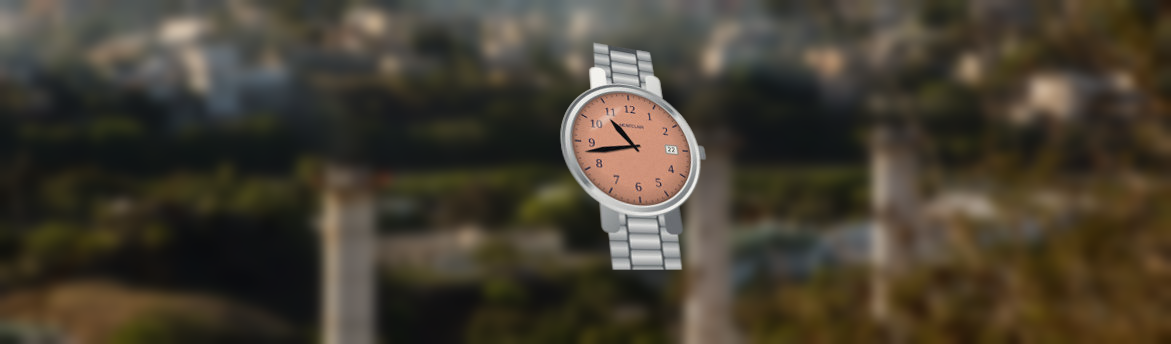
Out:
10.43
